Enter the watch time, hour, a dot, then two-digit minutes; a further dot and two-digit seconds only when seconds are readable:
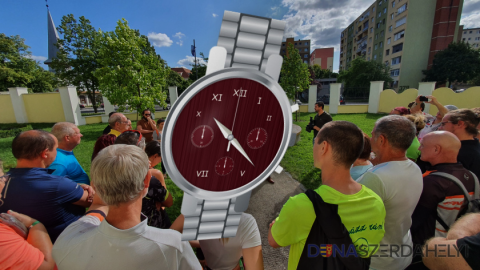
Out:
10.22
